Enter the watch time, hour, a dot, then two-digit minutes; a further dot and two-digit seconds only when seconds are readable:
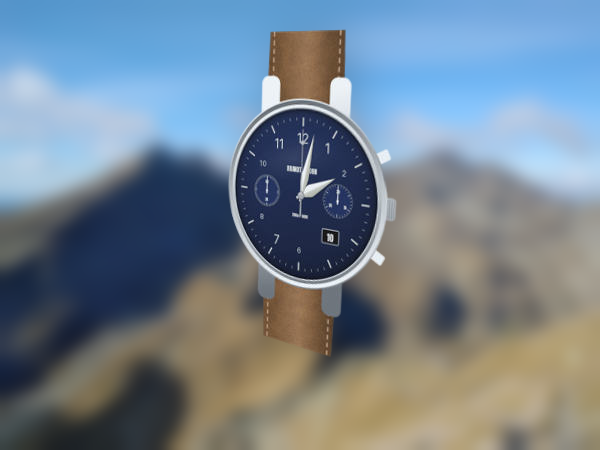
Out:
2.02
